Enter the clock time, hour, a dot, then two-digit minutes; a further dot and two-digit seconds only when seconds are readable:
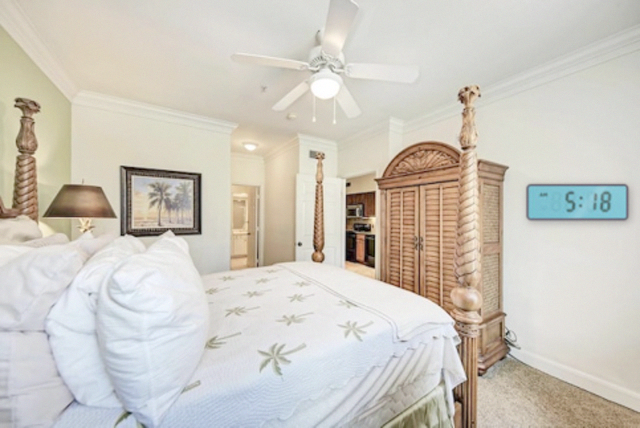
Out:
5.18
